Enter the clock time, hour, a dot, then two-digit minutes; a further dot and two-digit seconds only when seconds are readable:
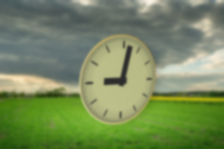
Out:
9.02
